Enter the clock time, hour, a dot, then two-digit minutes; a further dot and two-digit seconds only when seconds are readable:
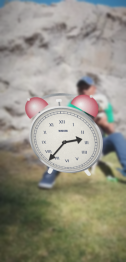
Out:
2.37
